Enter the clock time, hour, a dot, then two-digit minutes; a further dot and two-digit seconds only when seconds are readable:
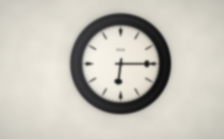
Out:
6.15
